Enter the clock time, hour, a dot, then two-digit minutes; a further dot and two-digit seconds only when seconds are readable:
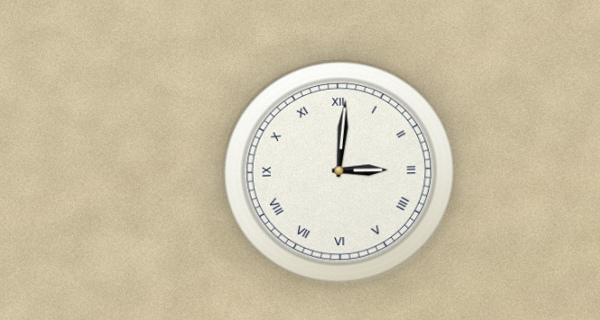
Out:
3.01
